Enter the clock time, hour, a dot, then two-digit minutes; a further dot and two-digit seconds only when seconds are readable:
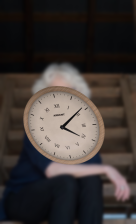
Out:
4.09
